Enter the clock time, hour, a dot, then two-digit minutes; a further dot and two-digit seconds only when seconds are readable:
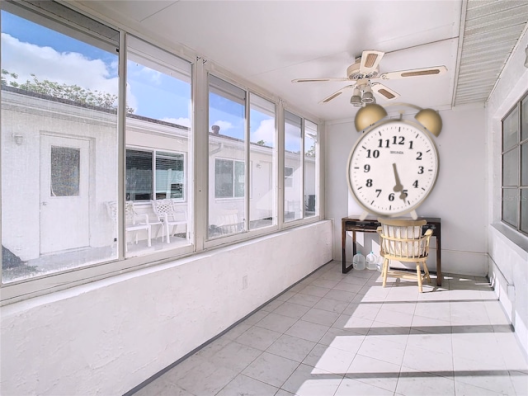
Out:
5.26
